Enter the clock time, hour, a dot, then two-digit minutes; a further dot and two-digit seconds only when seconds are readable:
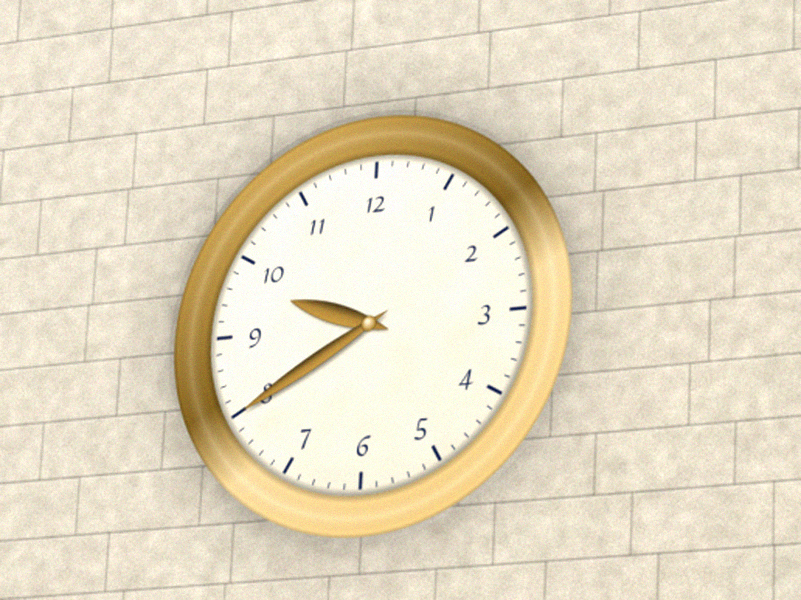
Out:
9.40
